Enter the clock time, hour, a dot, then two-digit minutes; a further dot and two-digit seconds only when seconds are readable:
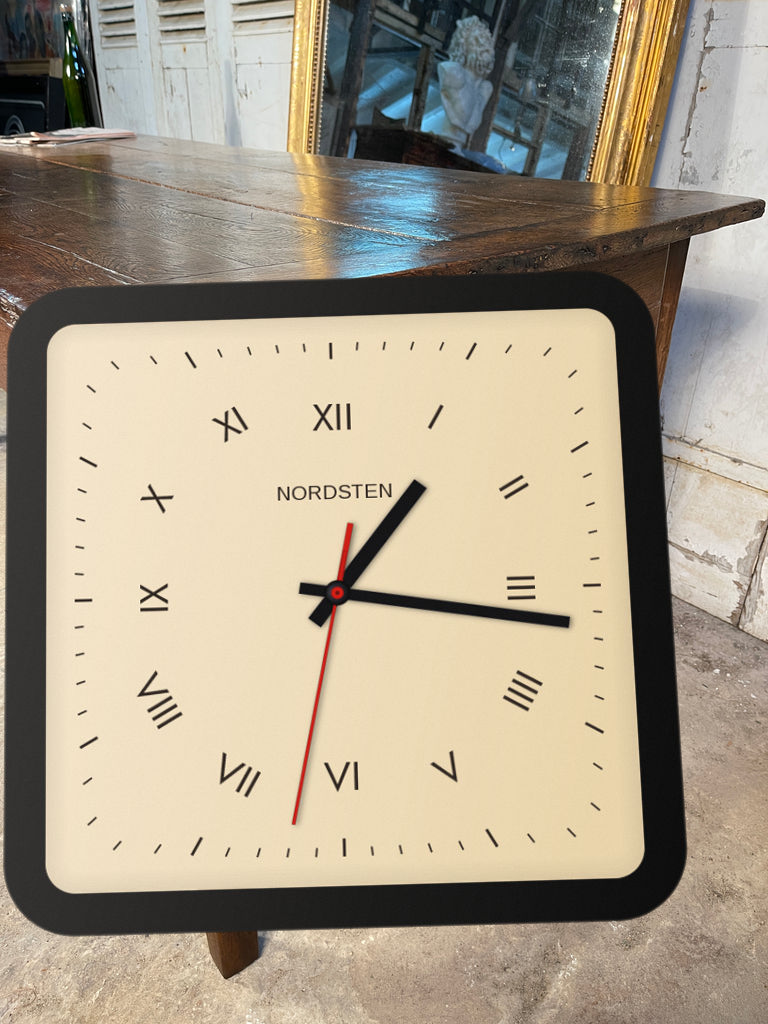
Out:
1.16.32
